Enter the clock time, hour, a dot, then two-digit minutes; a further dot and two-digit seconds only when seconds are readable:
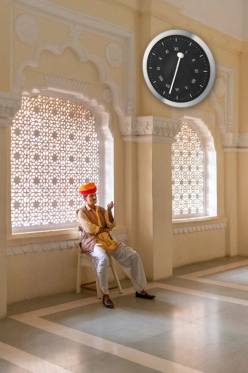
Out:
12.33
